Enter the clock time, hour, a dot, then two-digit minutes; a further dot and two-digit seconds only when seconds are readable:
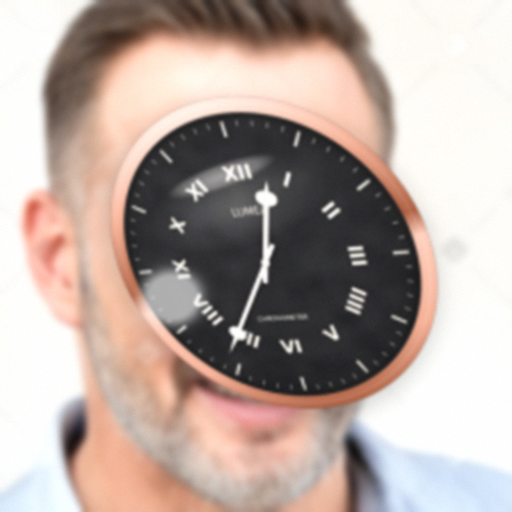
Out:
12.36
